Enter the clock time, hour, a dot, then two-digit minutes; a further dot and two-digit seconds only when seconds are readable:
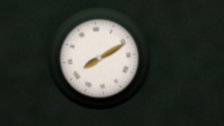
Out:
8.11
